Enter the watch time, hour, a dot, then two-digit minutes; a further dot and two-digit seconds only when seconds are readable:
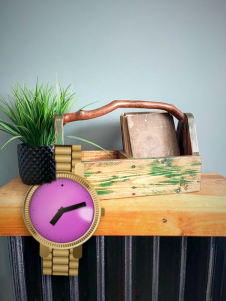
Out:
7.12
